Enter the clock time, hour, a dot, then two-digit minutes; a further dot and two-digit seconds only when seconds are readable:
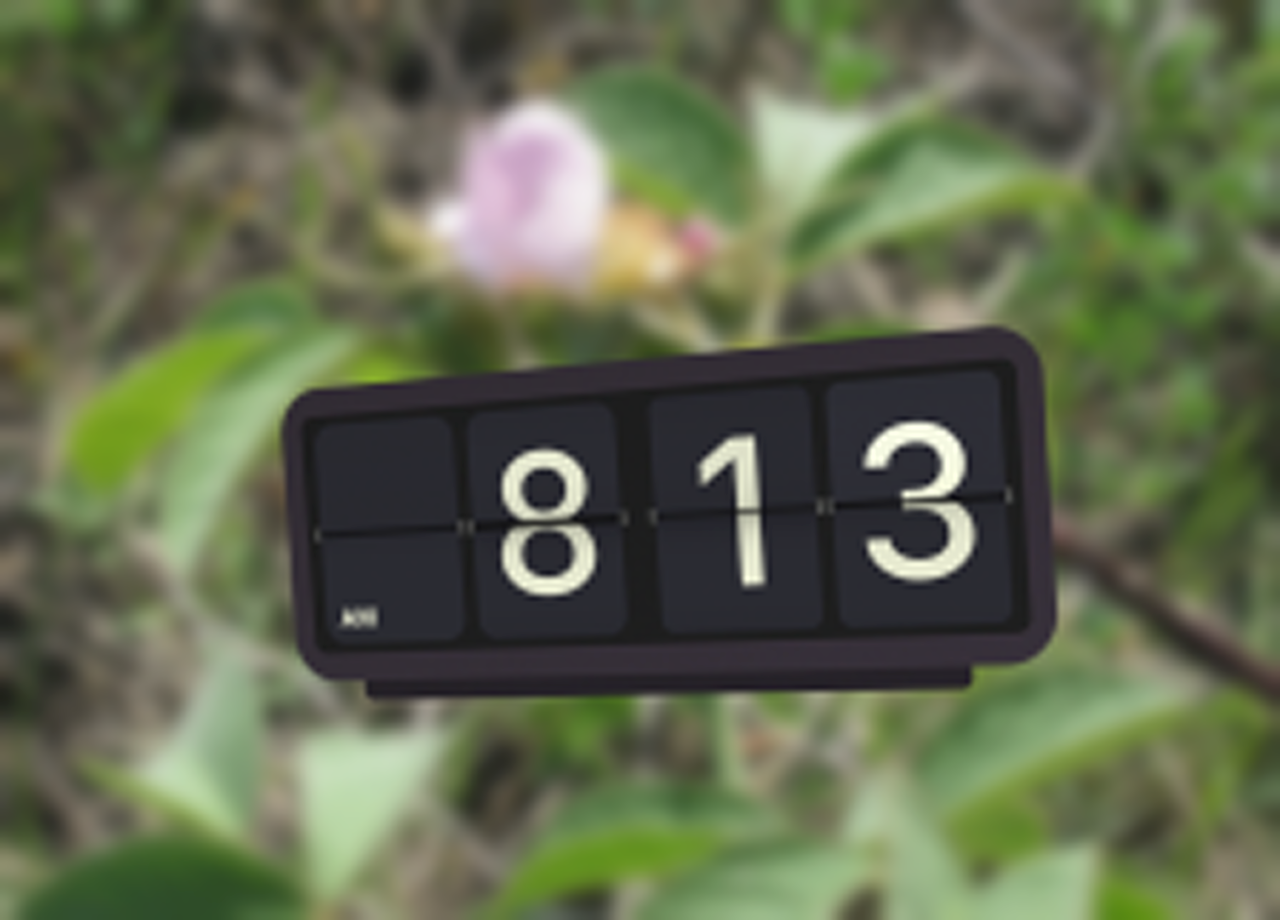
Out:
8.13
